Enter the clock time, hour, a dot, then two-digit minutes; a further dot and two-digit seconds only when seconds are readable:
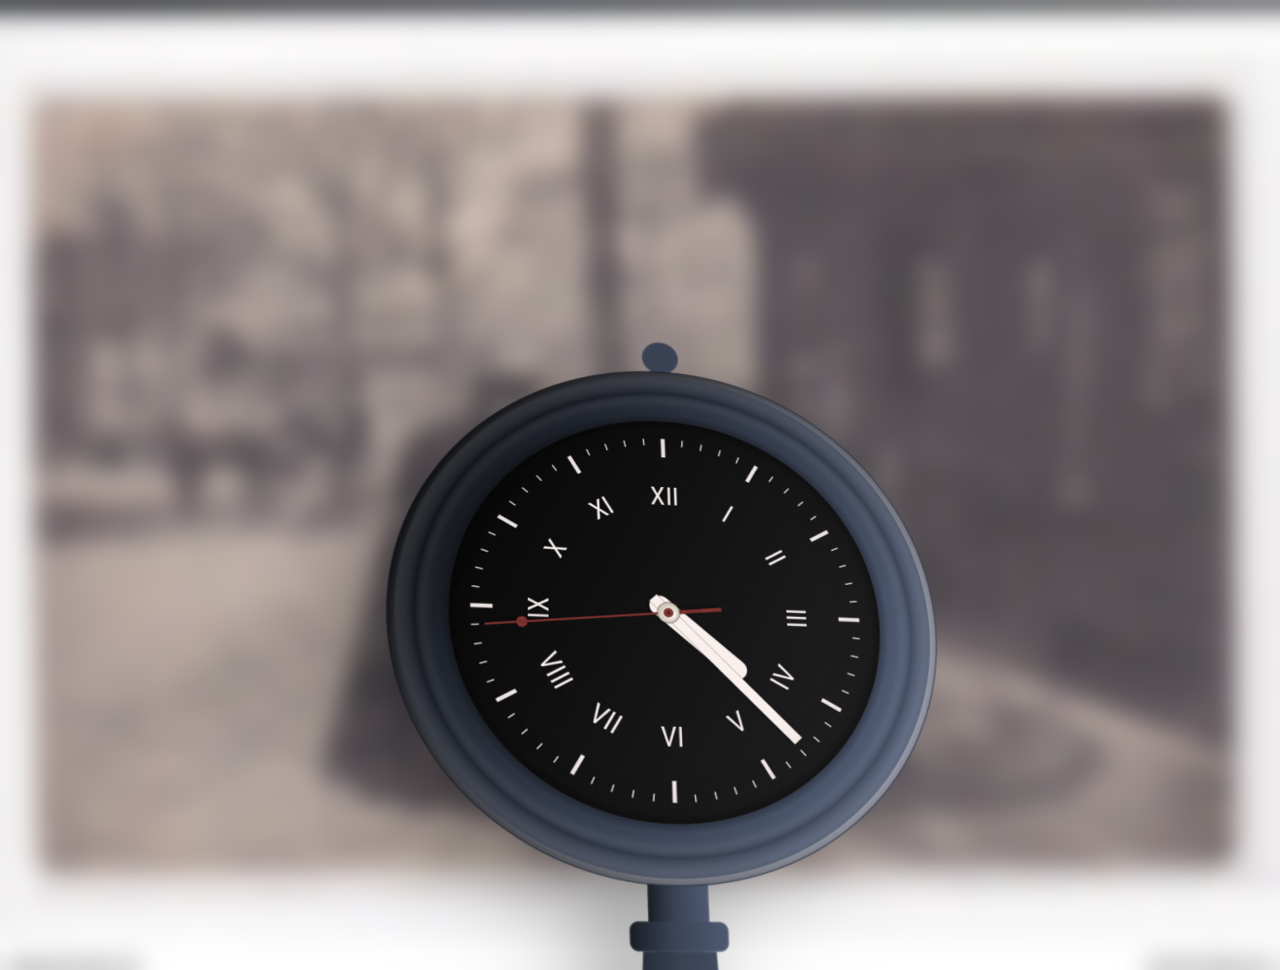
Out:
4.22.44
